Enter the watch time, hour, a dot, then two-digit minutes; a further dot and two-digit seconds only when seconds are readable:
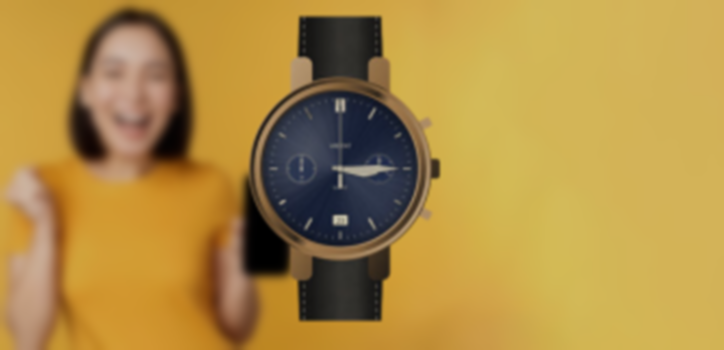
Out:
3.15
